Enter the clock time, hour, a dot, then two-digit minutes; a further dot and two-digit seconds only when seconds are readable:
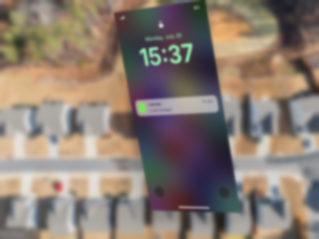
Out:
15.37
